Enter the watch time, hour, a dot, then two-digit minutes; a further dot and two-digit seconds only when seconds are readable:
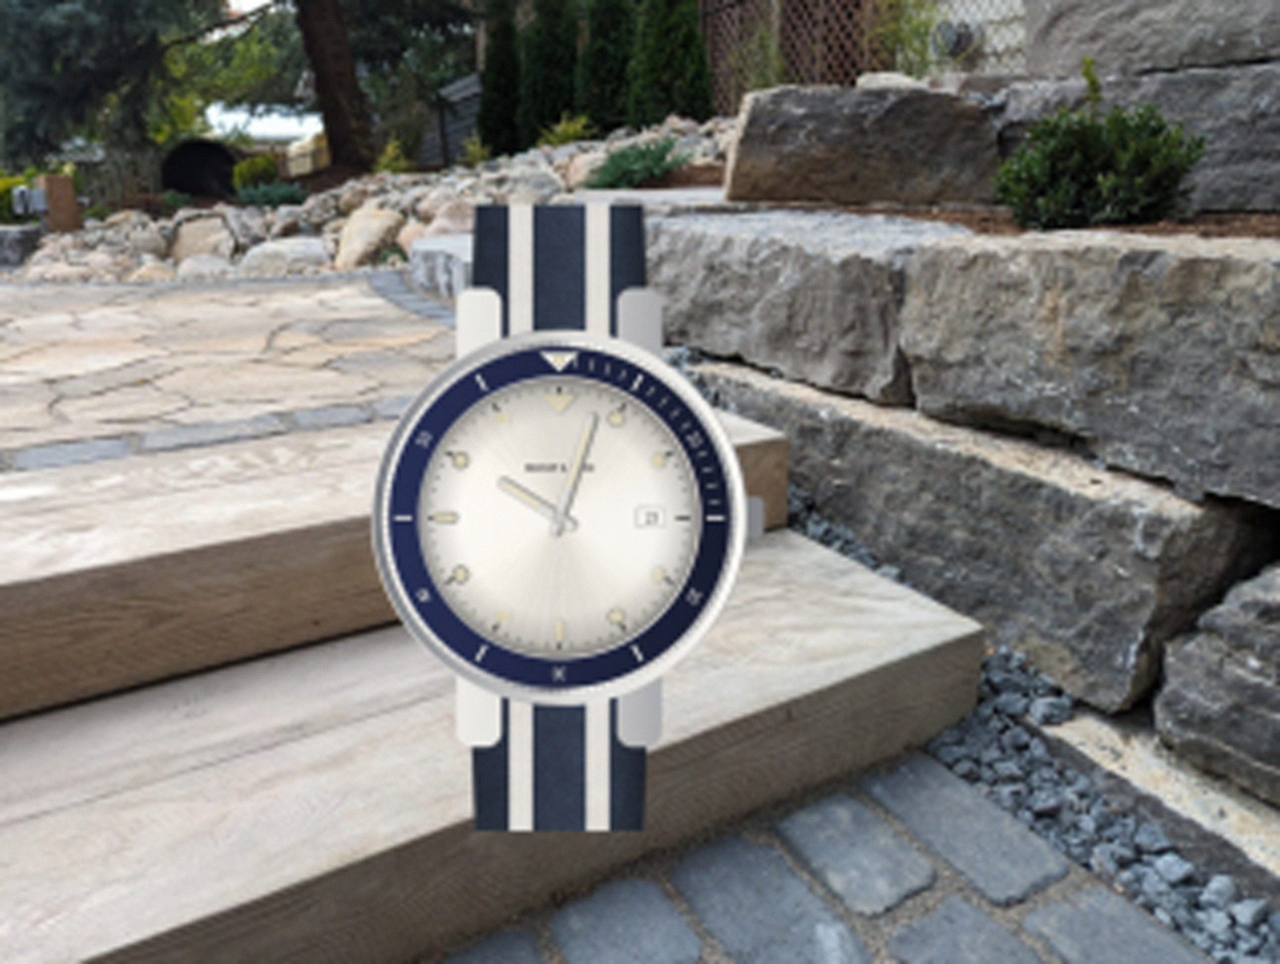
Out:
10.03
